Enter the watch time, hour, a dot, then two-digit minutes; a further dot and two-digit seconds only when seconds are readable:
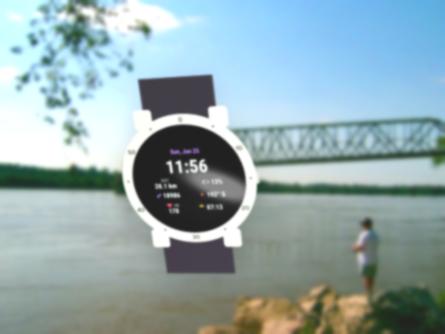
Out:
11.56
